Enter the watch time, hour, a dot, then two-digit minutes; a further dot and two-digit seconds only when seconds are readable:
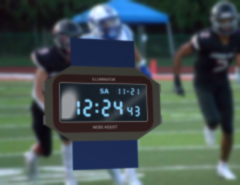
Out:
12.24.43
